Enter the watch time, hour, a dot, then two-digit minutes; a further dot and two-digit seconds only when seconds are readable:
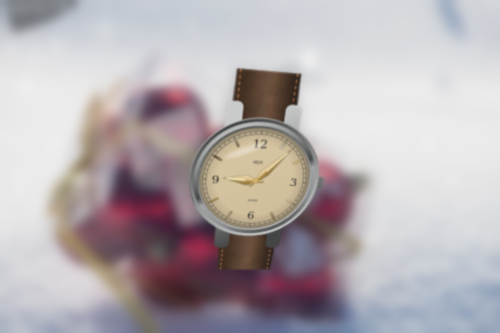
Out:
9.07
